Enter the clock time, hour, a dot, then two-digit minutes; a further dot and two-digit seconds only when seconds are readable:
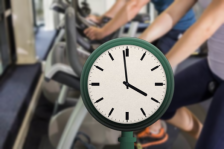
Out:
3.59
